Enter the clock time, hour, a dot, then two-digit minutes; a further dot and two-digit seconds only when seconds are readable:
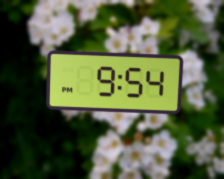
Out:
9.54
